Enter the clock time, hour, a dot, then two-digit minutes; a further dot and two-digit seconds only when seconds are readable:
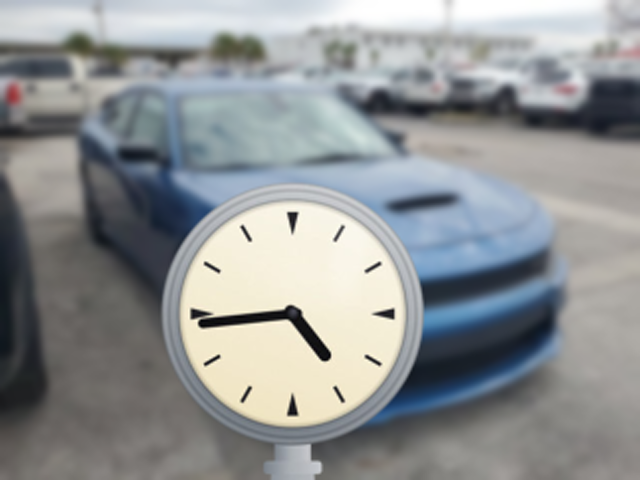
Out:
4.44
